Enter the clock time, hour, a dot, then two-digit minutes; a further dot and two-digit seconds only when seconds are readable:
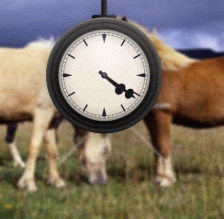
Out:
4.21
